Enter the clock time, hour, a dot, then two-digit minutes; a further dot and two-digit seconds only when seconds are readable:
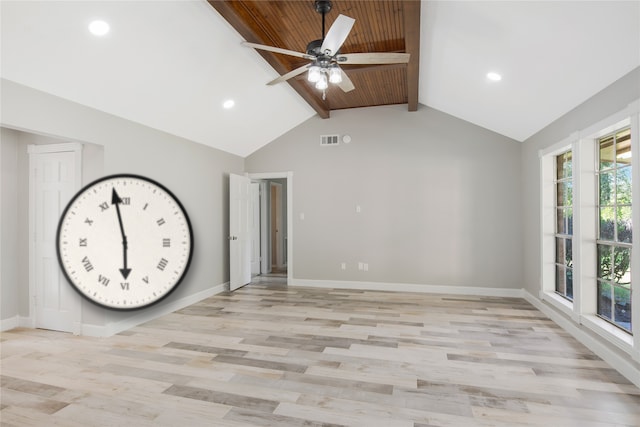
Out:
5.58
